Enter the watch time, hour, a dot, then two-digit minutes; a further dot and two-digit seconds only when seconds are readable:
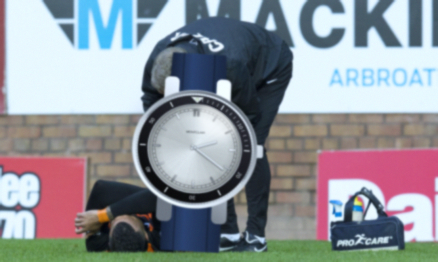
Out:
2.21
